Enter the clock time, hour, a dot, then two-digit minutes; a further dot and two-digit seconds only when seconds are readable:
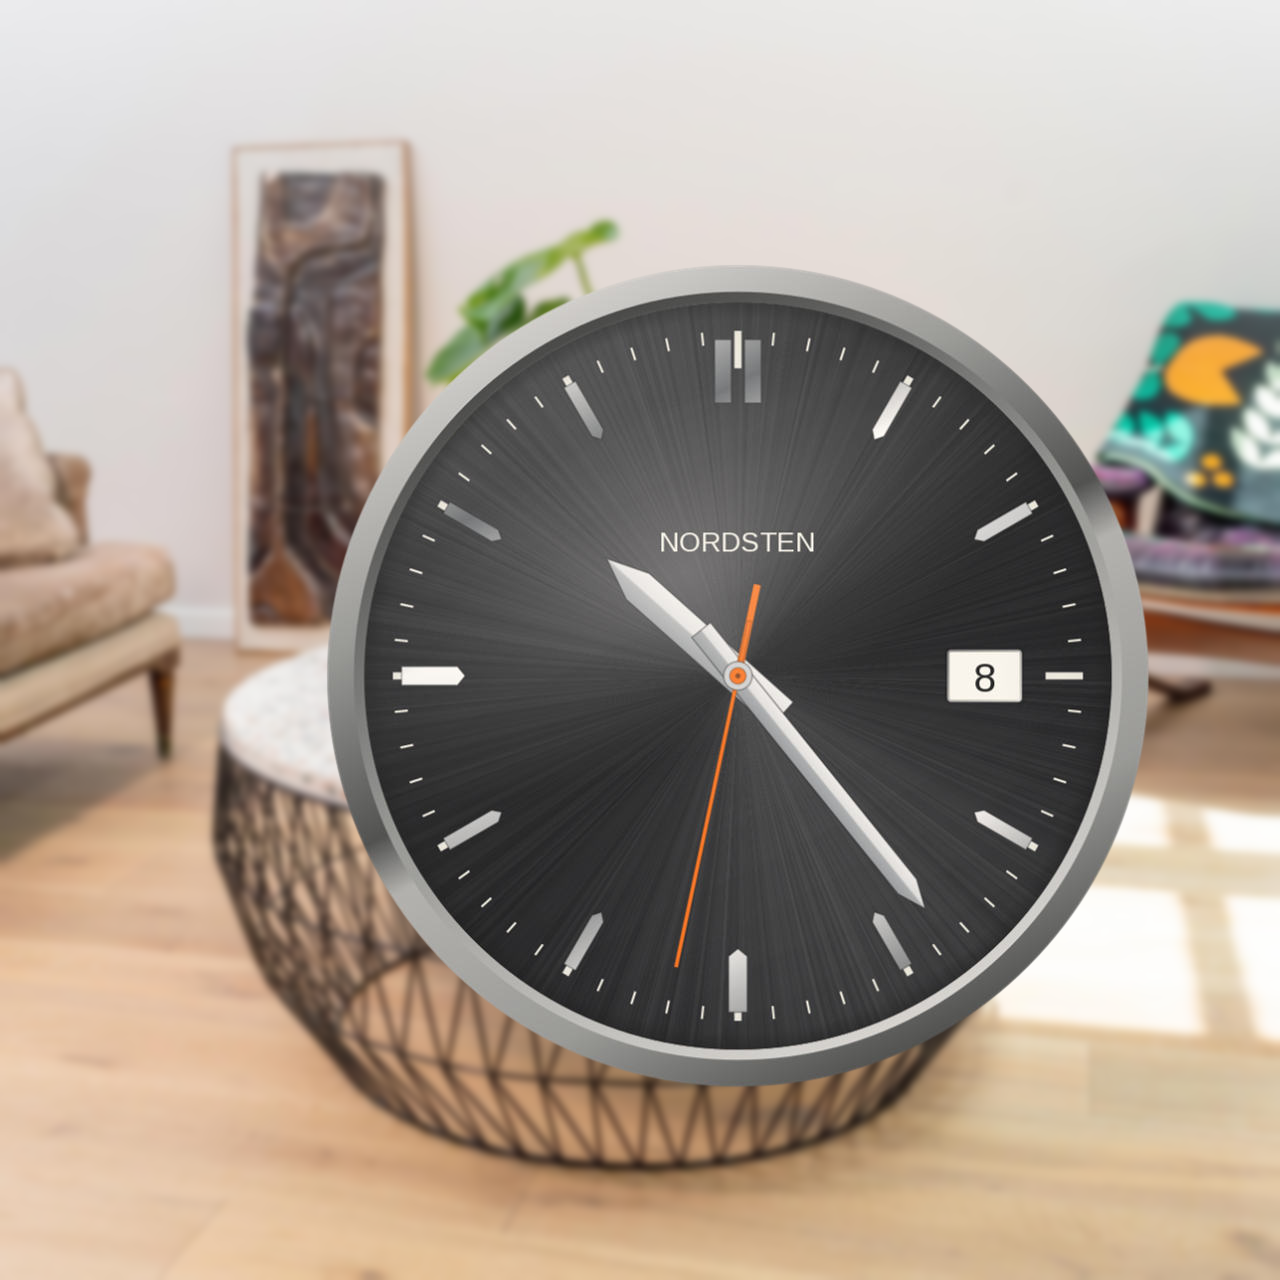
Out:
10.23.32
